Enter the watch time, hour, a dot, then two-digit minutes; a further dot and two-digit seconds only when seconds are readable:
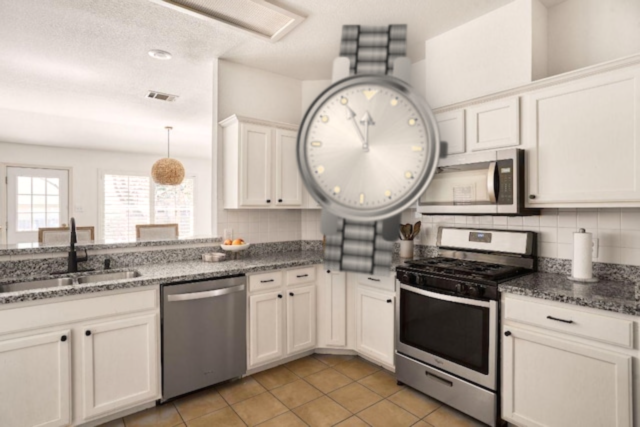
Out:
11.55
